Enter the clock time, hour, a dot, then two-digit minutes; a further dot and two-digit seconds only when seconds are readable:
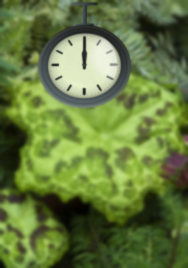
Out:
12.00
